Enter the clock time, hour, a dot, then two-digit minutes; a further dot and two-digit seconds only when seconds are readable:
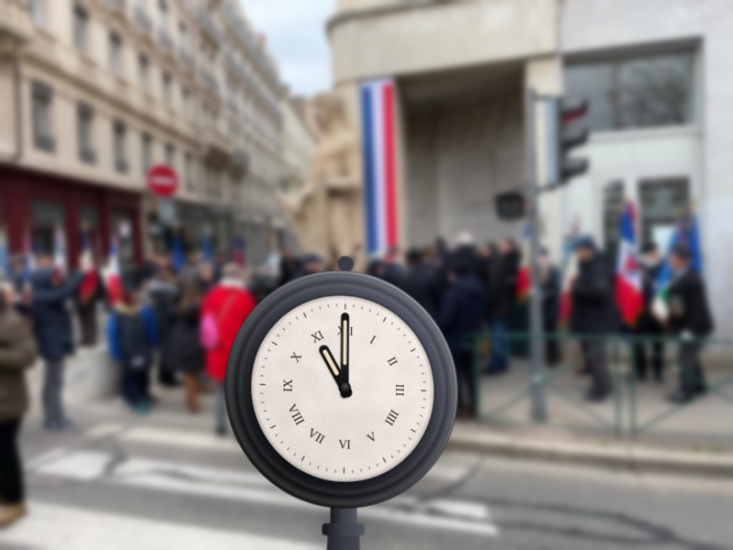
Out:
11.00
